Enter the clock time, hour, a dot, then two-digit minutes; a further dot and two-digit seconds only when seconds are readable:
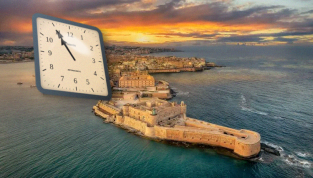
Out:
10.55
